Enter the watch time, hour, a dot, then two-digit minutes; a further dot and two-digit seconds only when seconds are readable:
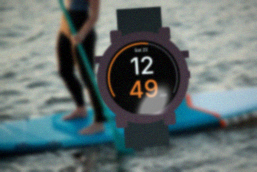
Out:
12.49
